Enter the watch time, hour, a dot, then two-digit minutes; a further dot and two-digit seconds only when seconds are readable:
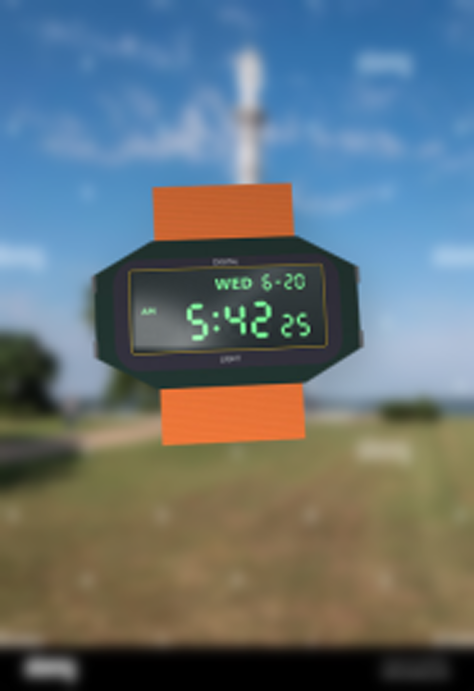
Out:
5.42.25
